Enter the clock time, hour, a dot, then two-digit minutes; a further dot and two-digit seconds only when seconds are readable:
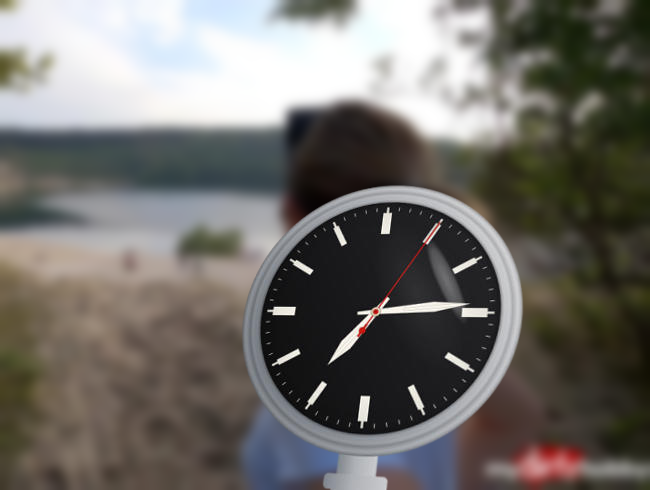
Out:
7.14.05
